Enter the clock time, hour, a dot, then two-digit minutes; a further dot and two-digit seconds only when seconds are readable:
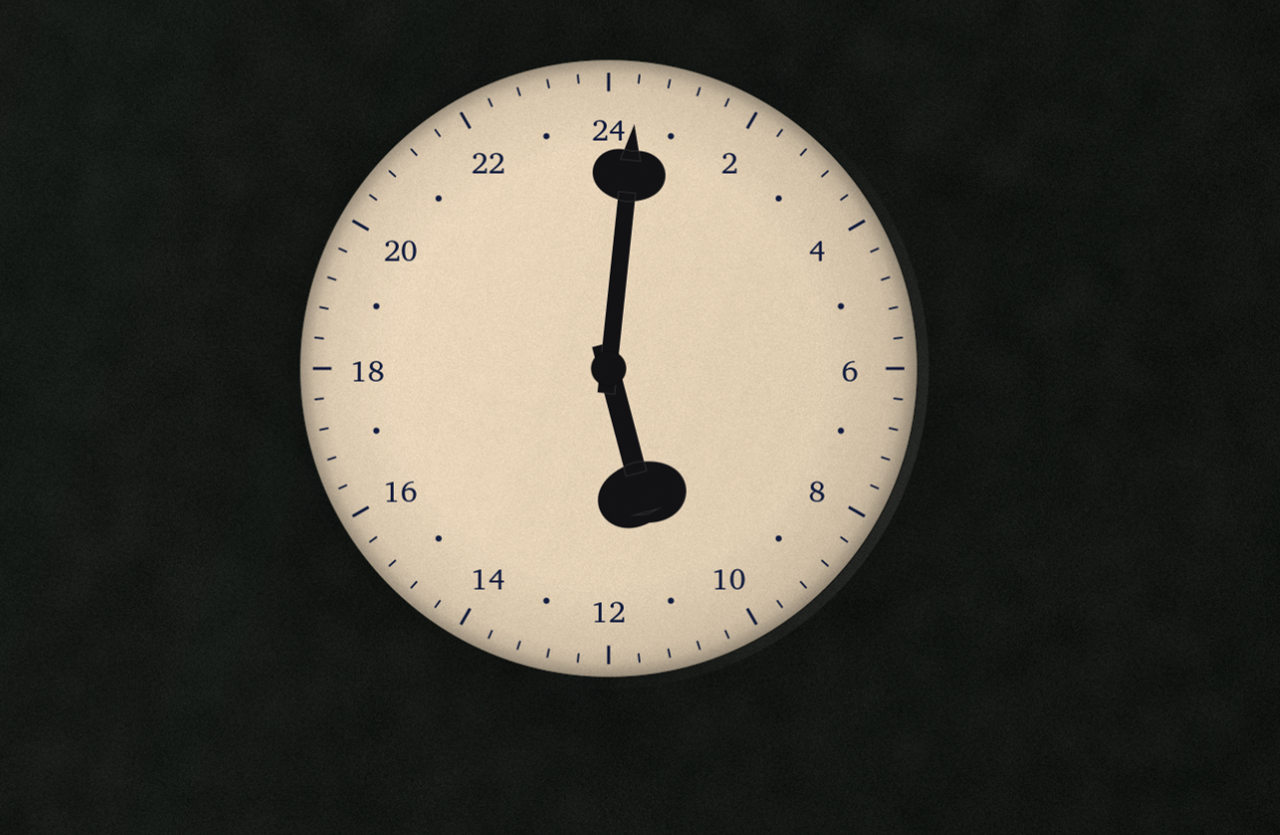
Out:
11.01
